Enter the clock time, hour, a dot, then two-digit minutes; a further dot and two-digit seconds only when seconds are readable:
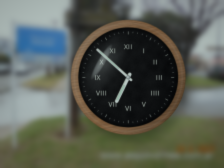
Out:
6.52
